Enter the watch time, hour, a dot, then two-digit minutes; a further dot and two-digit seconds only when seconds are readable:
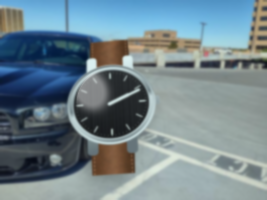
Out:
2.11
